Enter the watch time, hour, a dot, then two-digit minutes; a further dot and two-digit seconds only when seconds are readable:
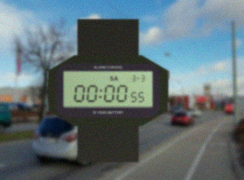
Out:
0.00.55
